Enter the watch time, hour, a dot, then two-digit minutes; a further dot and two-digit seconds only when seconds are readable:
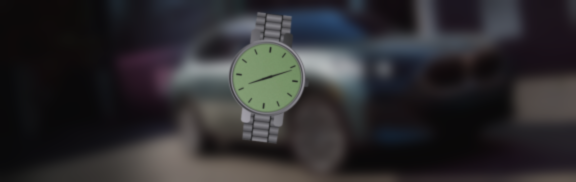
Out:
8.11
